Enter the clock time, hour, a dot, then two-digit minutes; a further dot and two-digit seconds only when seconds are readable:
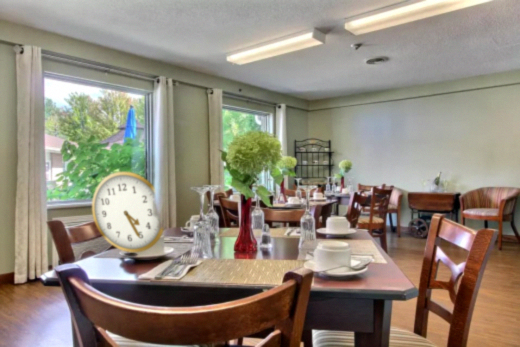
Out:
4.26
